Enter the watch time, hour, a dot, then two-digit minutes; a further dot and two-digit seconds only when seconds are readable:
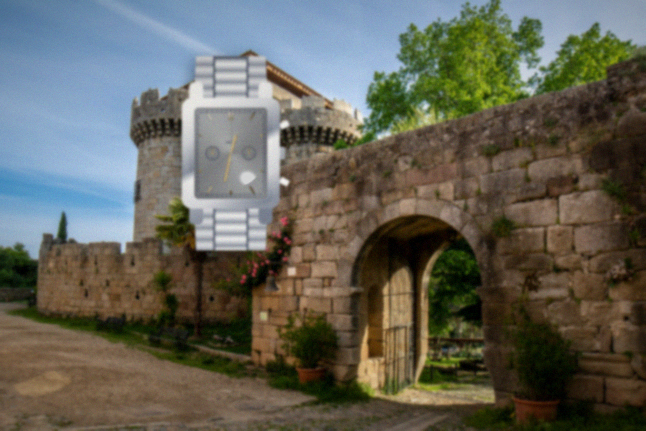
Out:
12.32
